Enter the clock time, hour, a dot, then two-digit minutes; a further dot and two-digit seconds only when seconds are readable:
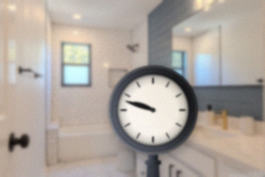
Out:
9.48
